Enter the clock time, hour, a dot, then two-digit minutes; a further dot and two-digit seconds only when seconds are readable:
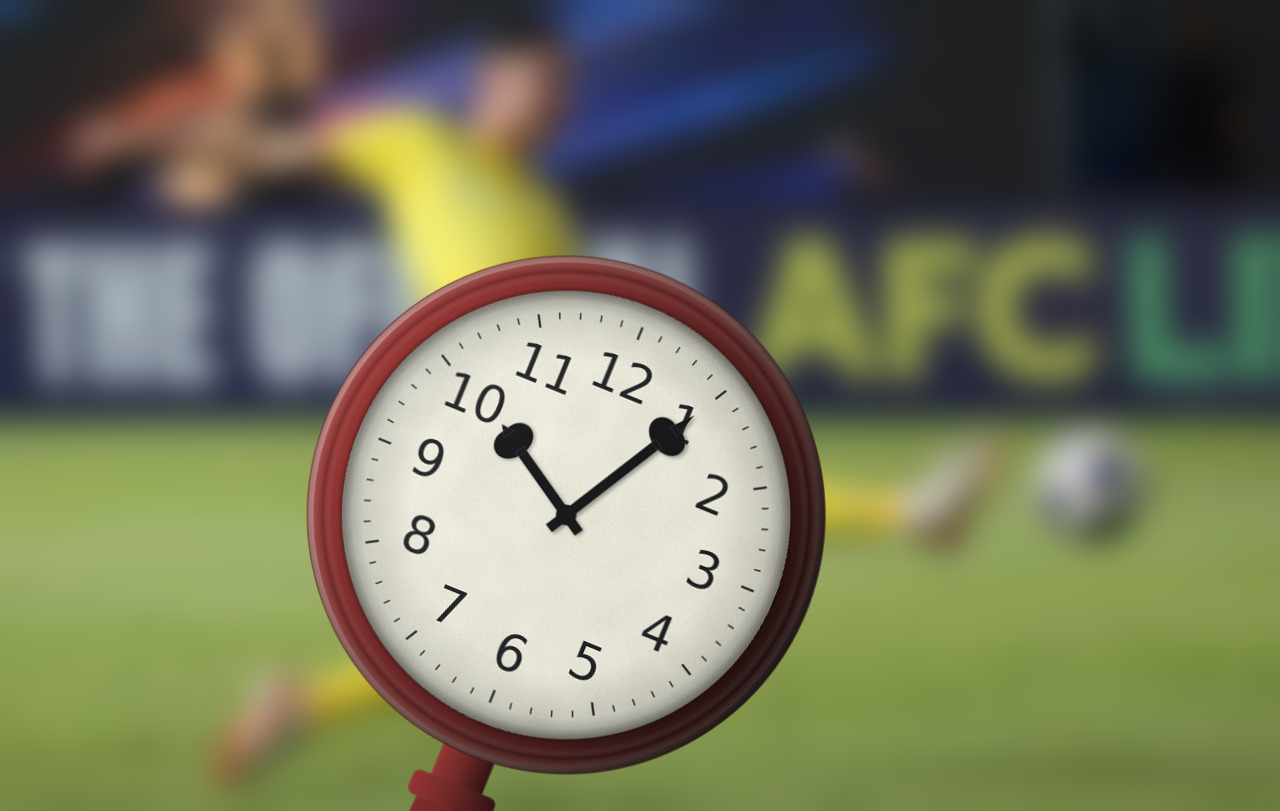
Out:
10.05
